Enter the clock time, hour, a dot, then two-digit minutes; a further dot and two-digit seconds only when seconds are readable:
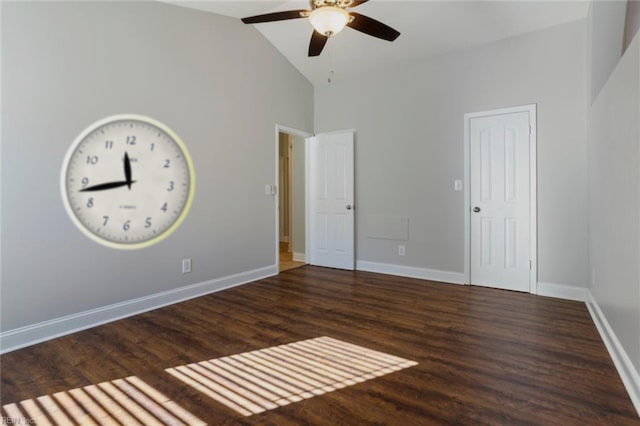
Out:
11.43
